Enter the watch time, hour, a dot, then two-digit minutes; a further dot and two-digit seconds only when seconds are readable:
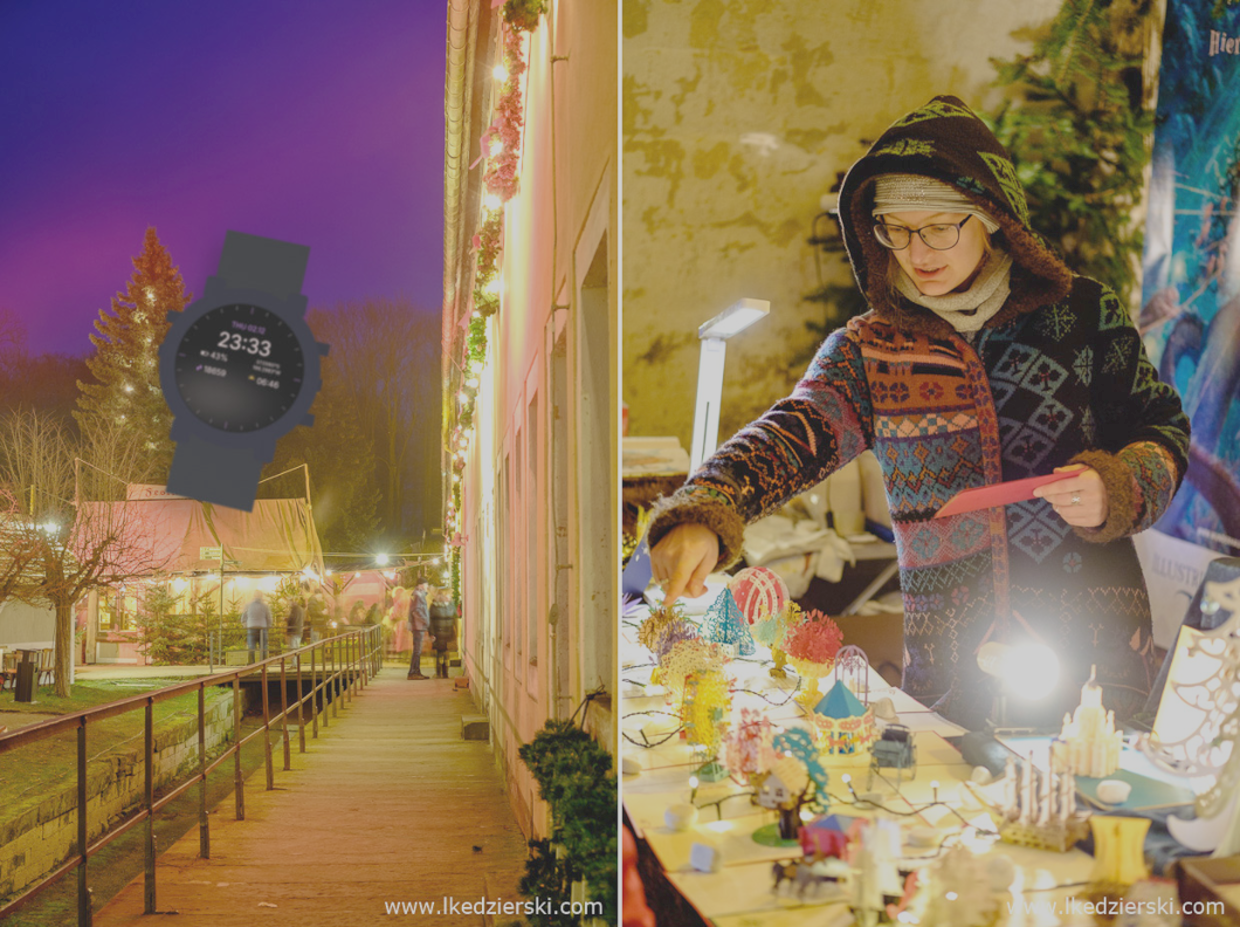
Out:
23.33
